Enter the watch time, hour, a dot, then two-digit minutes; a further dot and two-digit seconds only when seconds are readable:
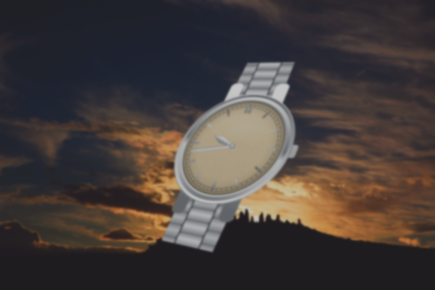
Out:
9.43
